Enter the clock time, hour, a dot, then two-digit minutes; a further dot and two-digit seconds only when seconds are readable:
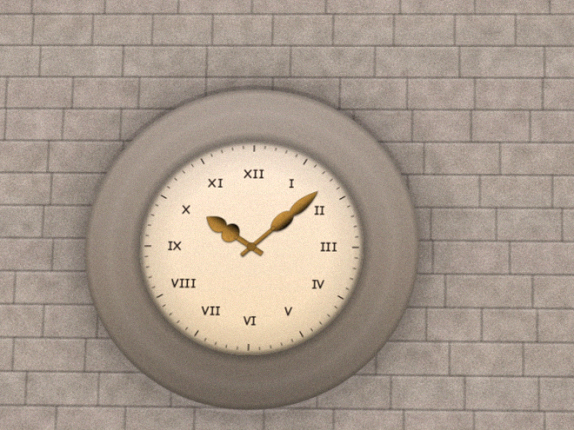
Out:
10.08
